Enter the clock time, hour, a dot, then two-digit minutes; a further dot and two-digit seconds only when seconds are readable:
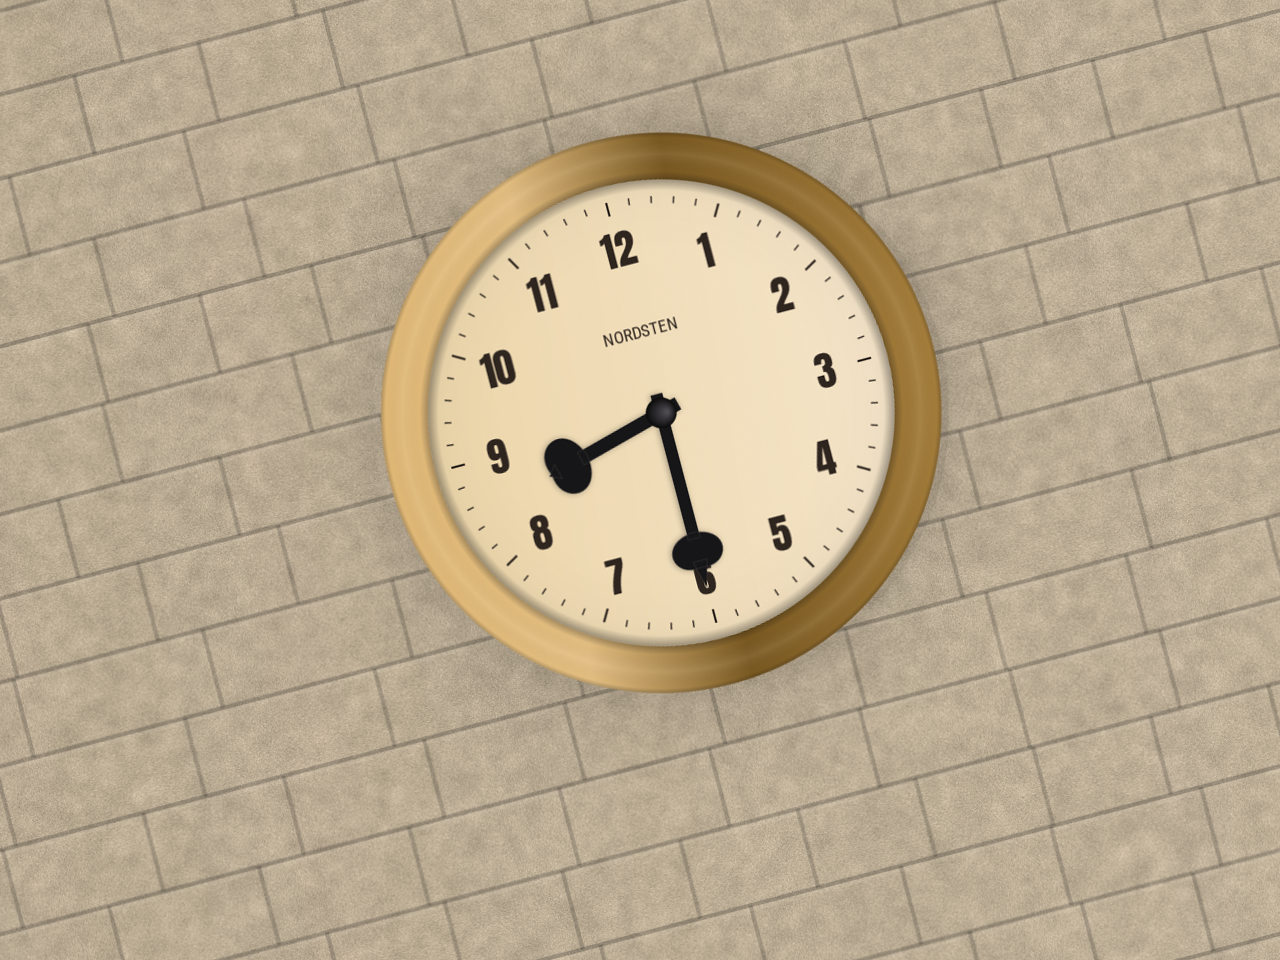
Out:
8.30
